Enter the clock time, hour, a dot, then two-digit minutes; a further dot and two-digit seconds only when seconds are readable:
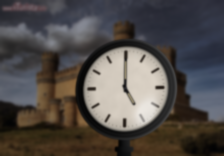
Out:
5.00
